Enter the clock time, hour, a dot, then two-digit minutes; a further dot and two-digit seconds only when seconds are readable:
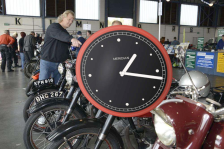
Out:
1.17
